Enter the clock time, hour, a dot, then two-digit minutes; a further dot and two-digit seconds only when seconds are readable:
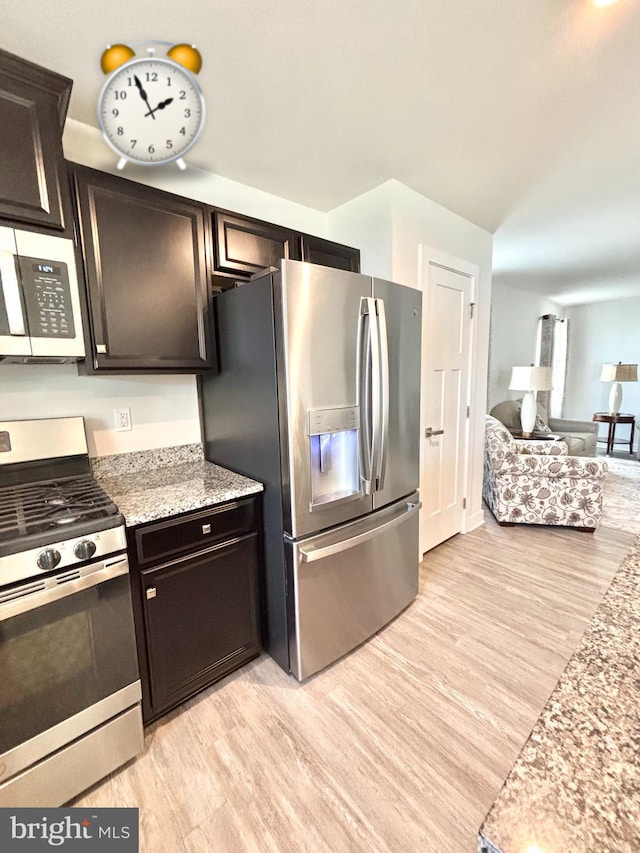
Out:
1.56
